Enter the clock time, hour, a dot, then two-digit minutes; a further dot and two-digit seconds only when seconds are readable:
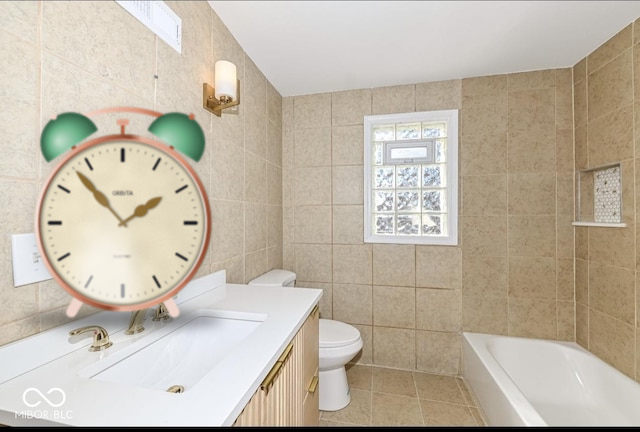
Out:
1.53
